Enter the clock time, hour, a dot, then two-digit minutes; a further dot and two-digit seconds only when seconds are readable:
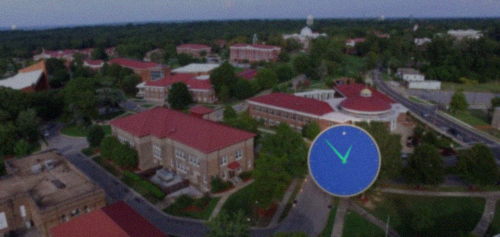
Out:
12.53
